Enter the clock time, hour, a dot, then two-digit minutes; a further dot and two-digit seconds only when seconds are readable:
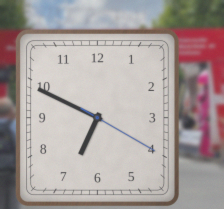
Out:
6.49.20
